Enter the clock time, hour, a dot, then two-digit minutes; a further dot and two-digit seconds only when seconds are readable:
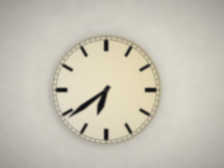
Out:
6.39
